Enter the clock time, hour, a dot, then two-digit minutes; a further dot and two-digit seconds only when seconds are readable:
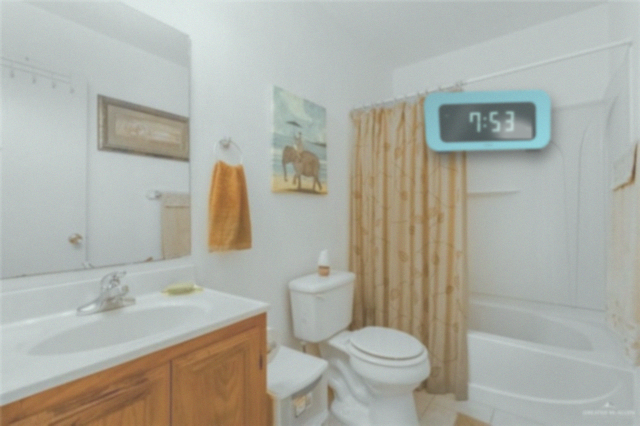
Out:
7.53
